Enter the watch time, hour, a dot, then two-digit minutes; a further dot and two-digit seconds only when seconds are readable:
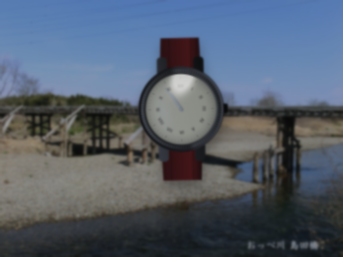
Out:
10.54
